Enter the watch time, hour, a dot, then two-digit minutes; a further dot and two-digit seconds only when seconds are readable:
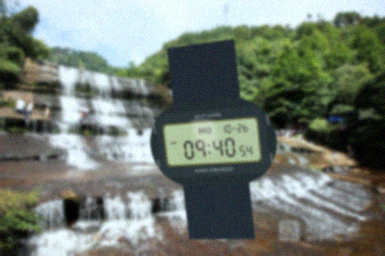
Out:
9.40
